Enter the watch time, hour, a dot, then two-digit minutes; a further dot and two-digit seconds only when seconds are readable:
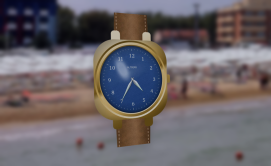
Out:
4.35
